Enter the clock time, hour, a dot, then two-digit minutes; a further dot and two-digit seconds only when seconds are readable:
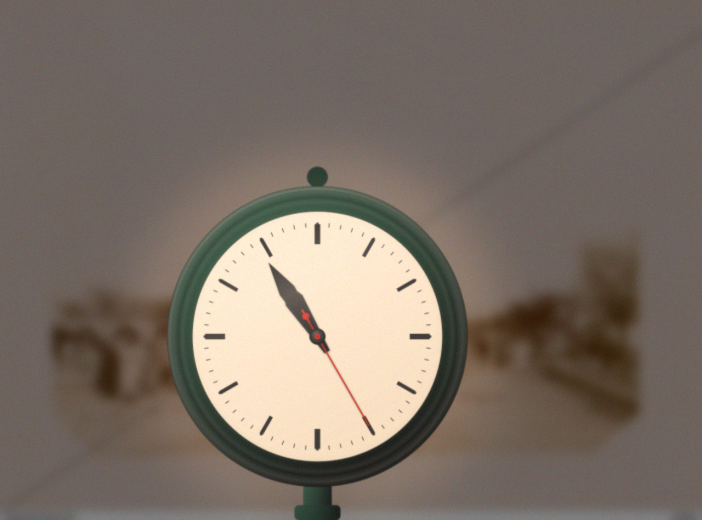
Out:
10.54.25
